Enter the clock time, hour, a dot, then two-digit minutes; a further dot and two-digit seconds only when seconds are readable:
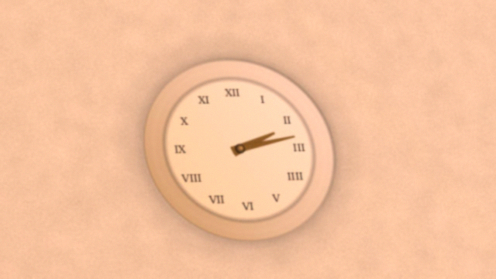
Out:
2.13
